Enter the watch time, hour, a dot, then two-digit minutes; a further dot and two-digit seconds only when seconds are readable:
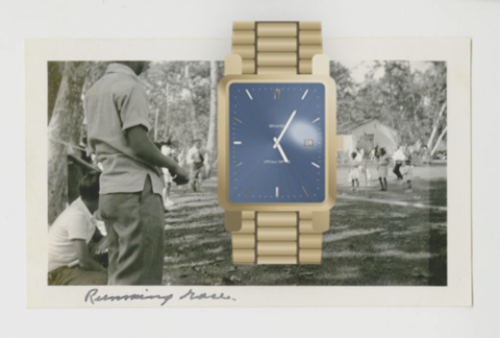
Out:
5.05
